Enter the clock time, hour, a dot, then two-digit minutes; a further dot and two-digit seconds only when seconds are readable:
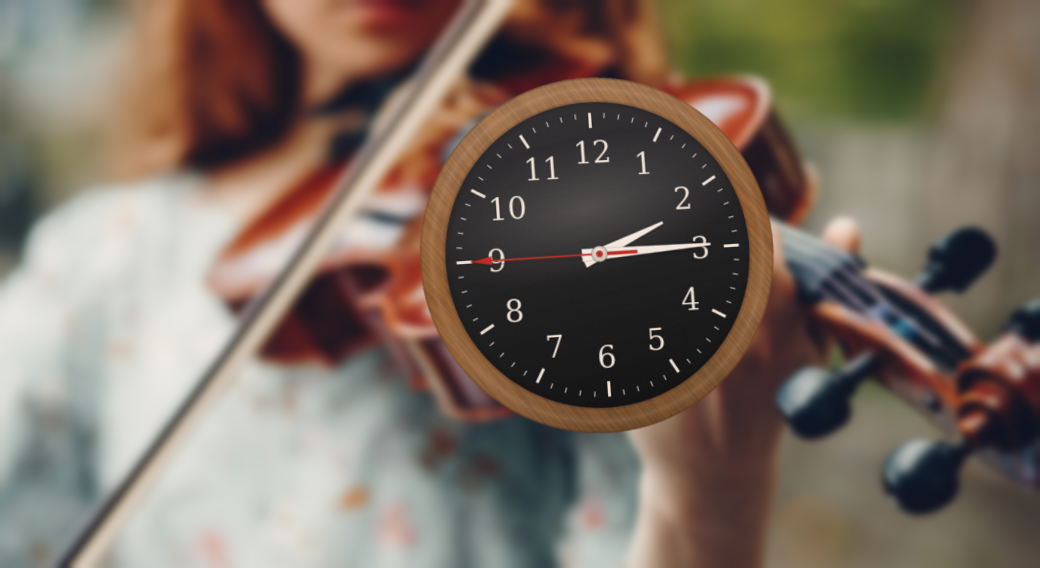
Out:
2.14.45
